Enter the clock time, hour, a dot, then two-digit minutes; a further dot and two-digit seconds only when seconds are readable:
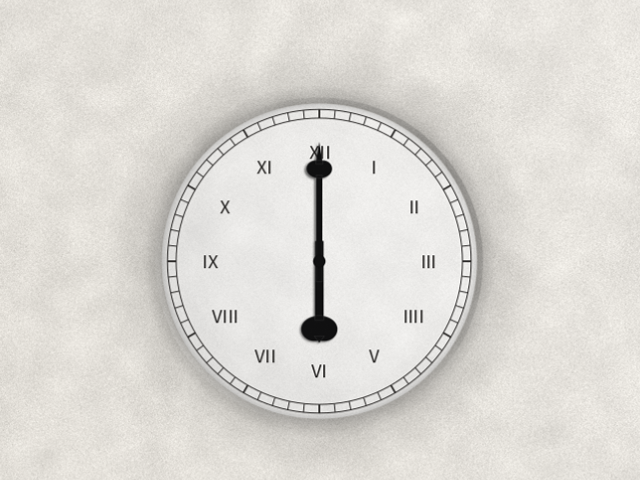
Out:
6.00
